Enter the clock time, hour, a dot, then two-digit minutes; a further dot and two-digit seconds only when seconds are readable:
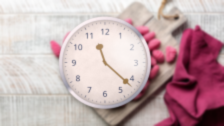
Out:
11.22
